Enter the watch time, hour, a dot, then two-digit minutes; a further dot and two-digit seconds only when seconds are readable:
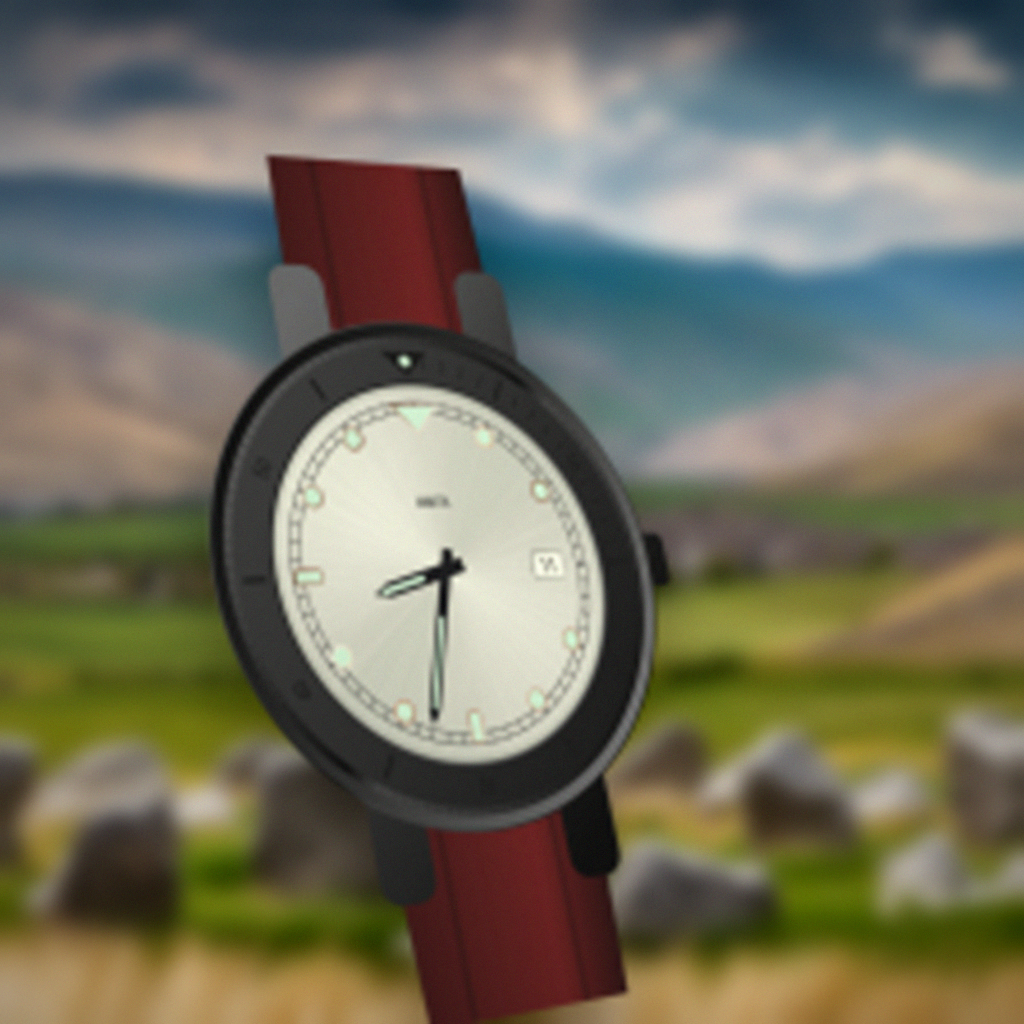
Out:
8.33
